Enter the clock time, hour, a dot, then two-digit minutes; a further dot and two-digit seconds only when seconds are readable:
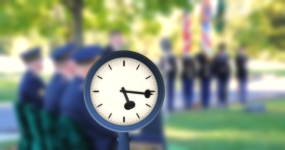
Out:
5.16
